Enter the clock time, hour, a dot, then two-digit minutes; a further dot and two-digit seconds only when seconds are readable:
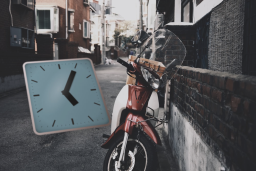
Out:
5.05
